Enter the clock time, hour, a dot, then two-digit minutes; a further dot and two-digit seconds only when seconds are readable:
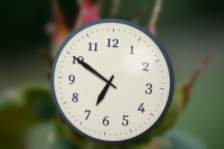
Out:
6.50
